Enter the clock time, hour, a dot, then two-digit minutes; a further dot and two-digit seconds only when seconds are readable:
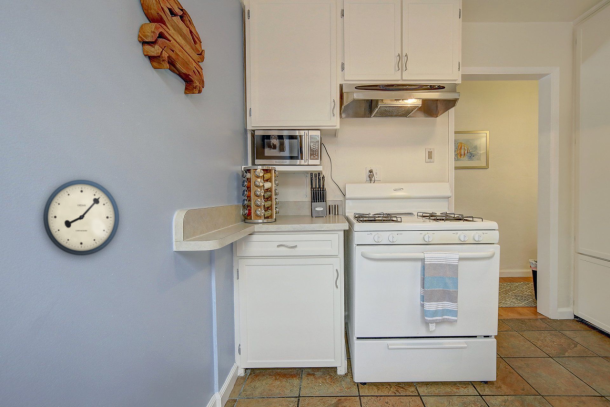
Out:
8.07
